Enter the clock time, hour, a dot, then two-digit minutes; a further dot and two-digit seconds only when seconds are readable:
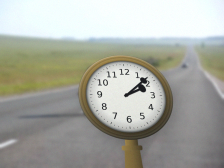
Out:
2.08
